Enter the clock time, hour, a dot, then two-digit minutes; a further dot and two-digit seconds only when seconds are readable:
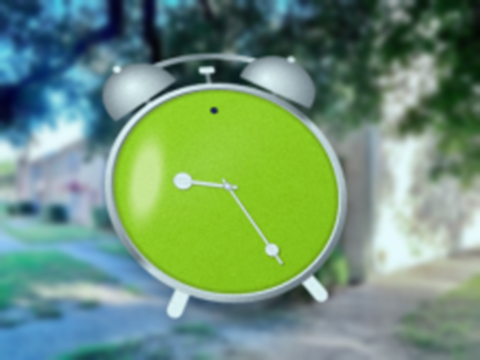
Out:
9.26
